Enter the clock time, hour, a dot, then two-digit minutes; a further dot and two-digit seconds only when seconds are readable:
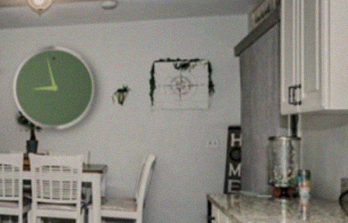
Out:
8.58
